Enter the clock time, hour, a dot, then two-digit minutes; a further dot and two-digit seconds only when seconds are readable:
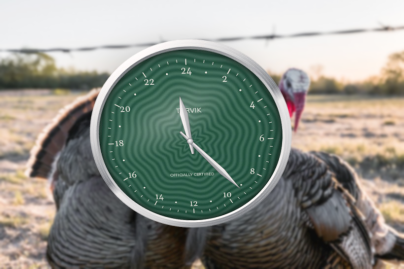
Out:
23.23
